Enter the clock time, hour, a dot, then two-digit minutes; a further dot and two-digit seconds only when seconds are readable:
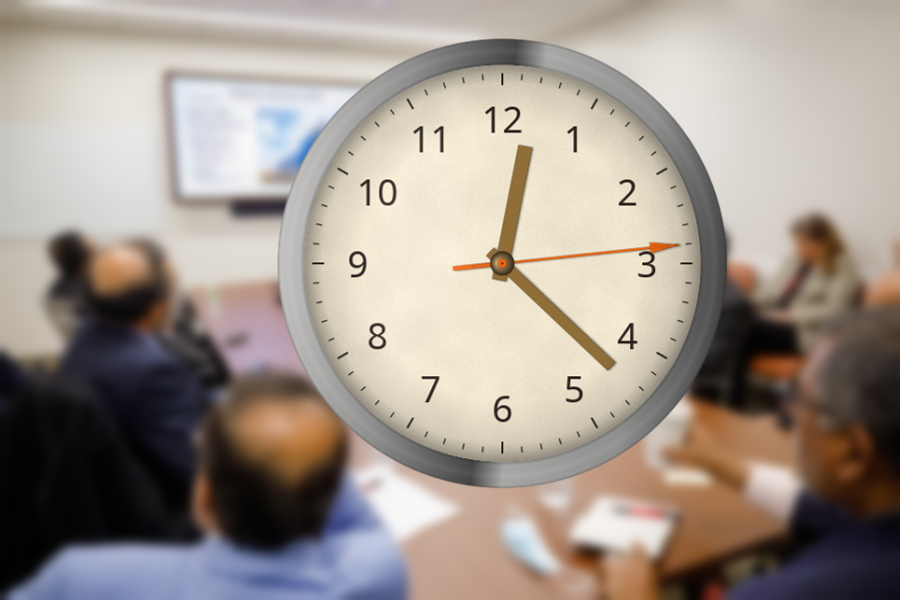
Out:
12.22.14
